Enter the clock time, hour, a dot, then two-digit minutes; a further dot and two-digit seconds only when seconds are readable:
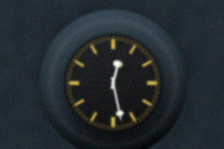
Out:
12.28
